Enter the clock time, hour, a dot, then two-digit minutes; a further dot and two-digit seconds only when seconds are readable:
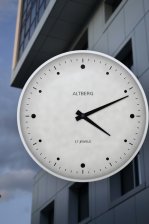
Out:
4.11
